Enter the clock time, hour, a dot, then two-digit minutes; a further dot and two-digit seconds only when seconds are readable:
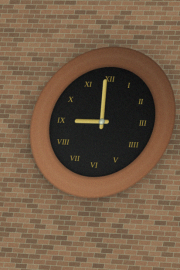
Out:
8.59
